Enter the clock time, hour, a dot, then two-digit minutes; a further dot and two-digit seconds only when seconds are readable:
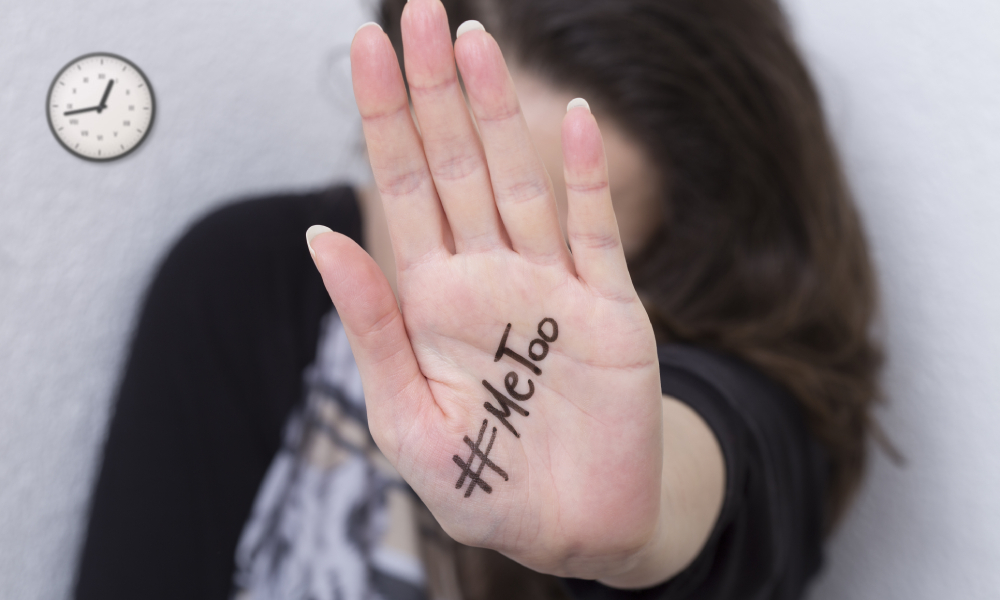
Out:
12.43
